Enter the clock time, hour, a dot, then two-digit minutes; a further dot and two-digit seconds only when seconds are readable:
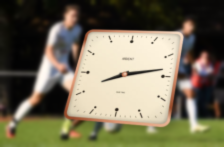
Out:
8.13
